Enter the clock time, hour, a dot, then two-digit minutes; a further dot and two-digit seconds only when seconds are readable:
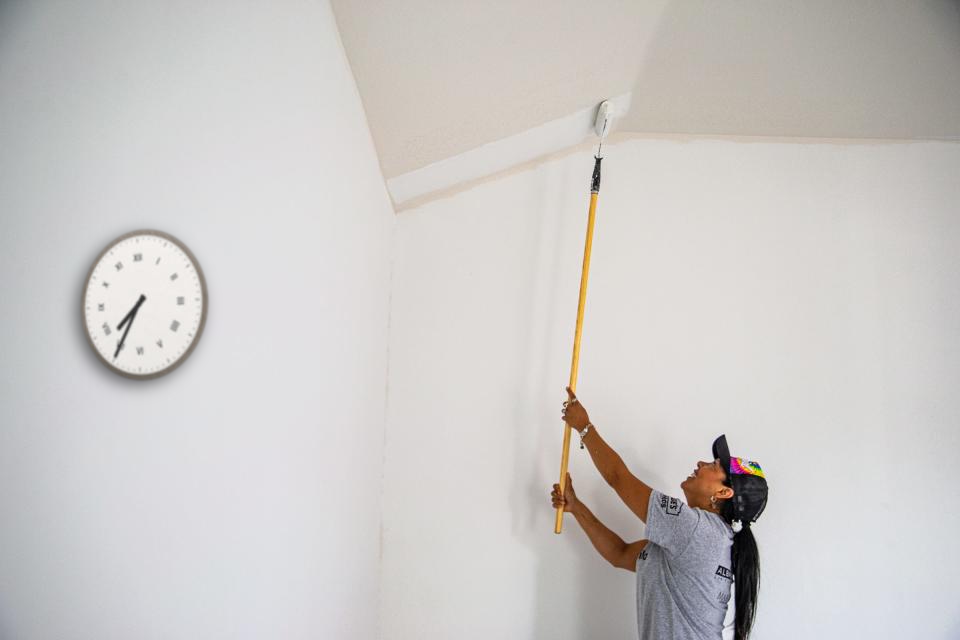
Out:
7.35
